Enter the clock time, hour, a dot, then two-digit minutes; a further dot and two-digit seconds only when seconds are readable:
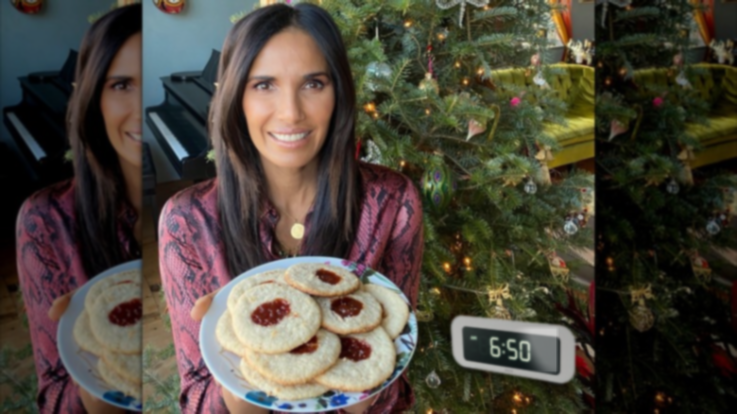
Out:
6.50
